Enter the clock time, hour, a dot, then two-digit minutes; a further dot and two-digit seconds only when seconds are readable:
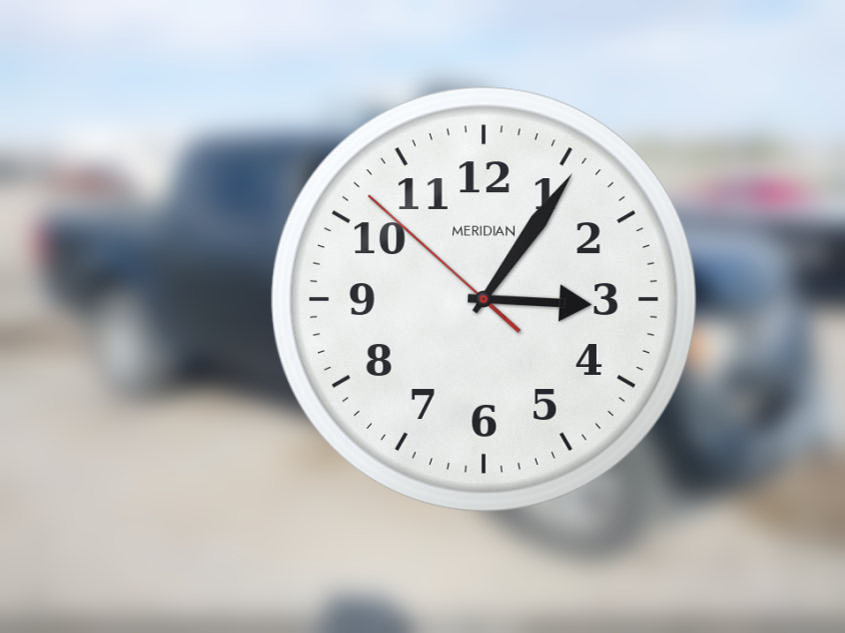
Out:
3.05.52
